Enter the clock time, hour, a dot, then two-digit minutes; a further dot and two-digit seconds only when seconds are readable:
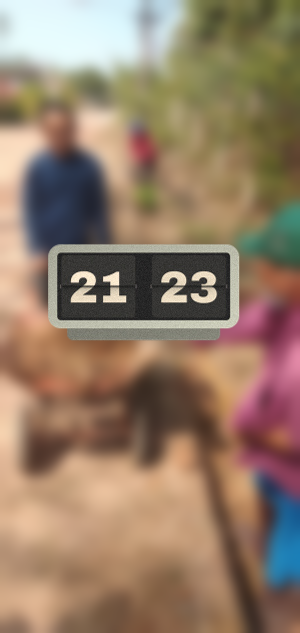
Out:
21.23
